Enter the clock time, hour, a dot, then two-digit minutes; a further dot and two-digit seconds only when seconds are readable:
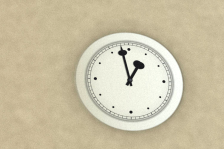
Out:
12.58
